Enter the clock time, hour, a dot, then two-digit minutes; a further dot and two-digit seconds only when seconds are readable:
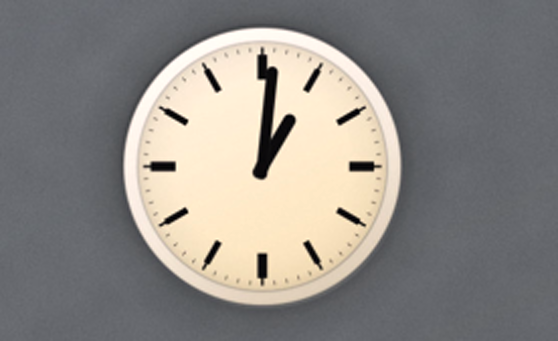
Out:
1.01
